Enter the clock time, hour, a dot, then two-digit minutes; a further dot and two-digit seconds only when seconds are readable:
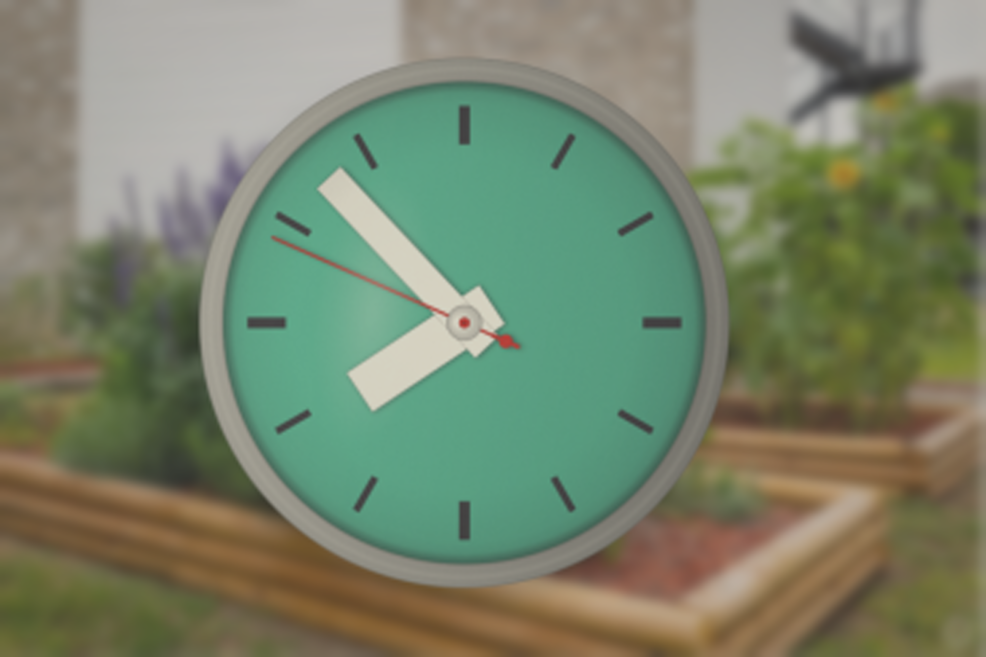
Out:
7.52.49
